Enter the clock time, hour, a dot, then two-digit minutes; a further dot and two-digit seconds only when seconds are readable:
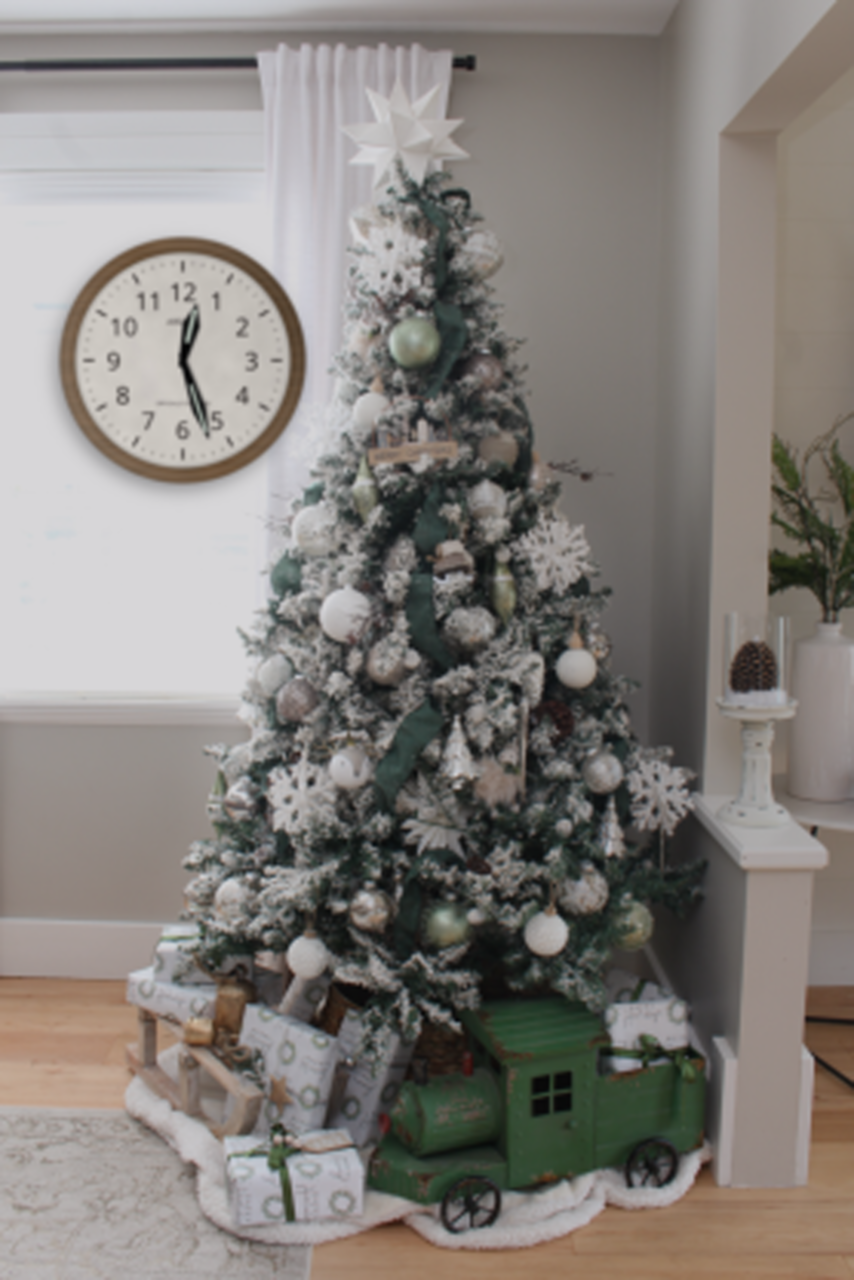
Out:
12.27
